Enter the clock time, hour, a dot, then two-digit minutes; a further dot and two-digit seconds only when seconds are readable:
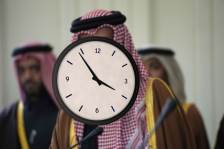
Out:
3.54
